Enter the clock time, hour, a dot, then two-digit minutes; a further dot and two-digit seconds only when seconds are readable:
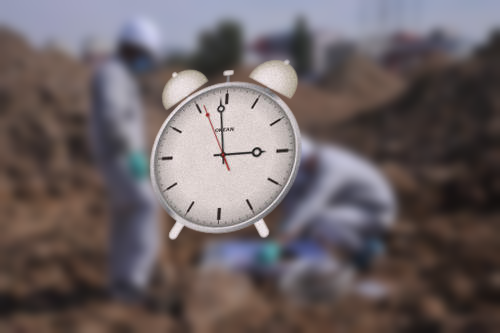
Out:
2.58.56
